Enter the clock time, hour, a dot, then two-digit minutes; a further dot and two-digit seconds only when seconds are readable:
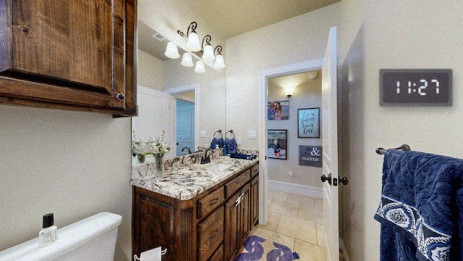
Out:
11.27
